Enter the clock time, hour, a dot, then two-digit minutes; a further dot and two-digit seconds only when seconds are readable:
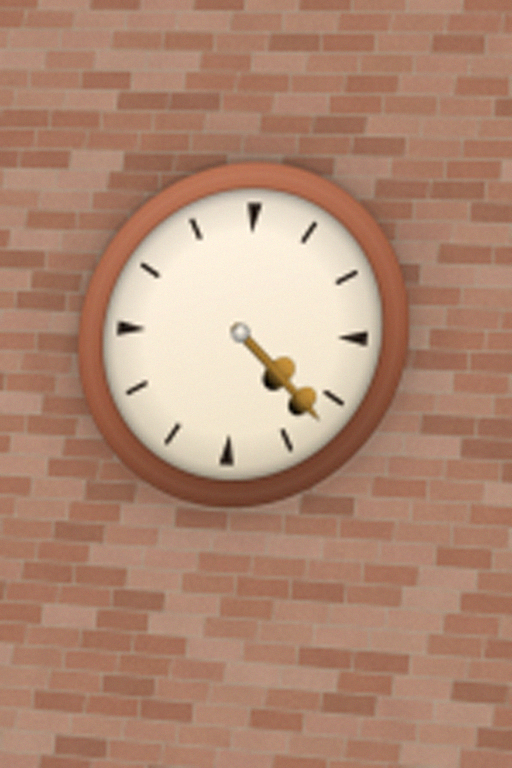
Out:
4.22
